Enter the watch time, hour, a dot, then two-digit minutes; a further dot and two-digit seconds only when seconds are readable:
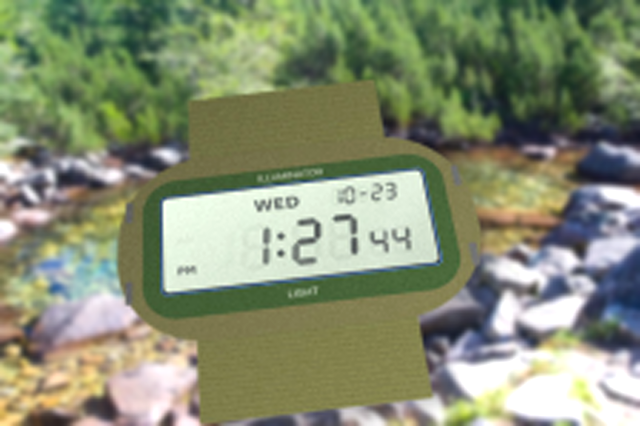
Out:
1.27.44
